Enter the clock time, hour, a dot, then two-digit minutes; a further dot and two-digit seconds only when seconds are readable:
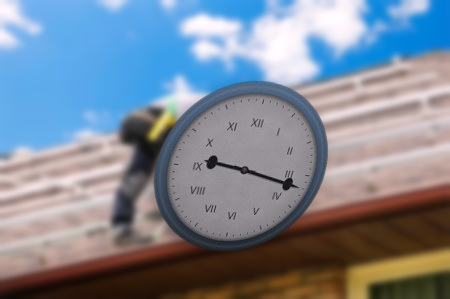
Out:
9.17
